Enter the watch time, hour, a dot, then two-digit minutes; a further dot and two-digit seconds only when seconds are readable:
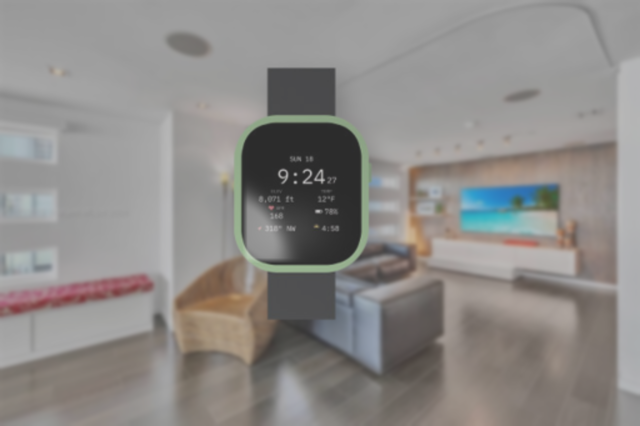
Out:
9.24
